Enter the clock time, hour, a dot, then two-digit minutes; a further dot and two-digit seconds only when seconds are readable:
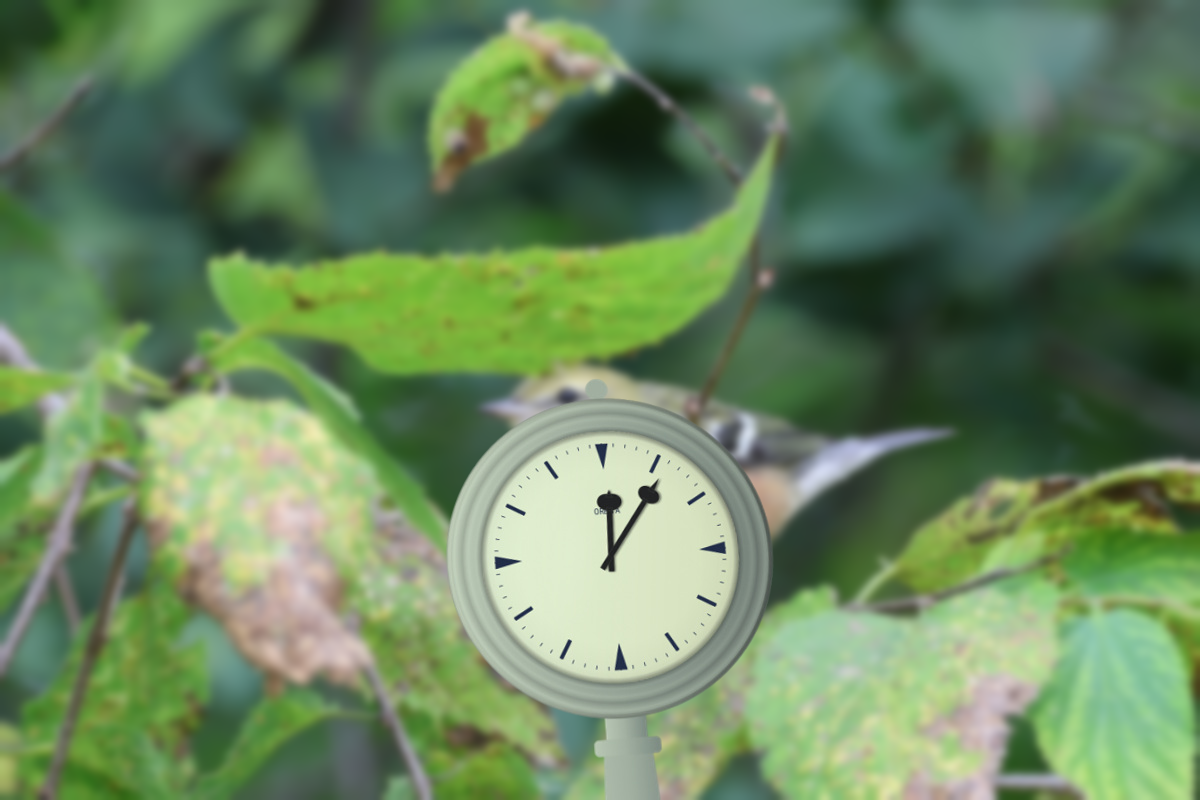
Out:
12.06
